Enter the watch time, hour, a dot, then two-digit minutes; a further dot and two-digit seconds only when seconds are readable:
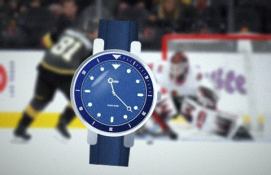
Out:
11.22
